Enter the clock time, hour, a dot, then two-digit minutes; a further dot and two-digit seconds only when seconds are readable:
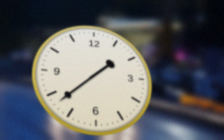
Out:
1.38
